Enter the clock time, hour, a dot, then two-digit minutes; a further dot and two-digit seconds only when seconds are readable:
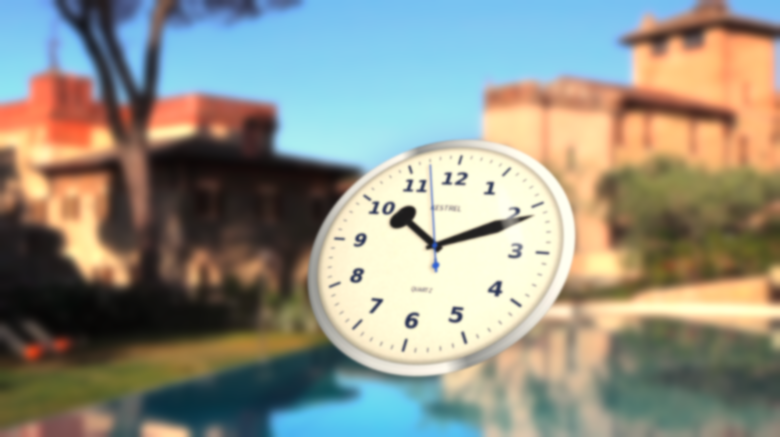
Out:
10.10.57
